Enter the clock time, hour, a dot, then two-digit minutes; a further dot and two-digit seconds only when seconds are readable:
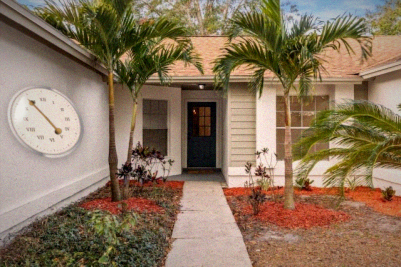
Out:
4.54
